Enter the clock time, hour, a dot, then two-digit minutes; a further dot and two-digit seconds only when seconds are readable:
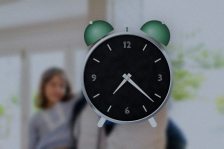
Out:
7.22
